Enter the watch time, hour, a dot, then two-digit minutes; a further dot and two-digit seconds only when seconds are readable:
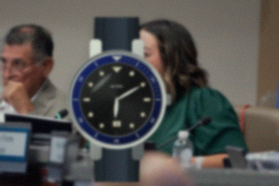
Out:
6.10
